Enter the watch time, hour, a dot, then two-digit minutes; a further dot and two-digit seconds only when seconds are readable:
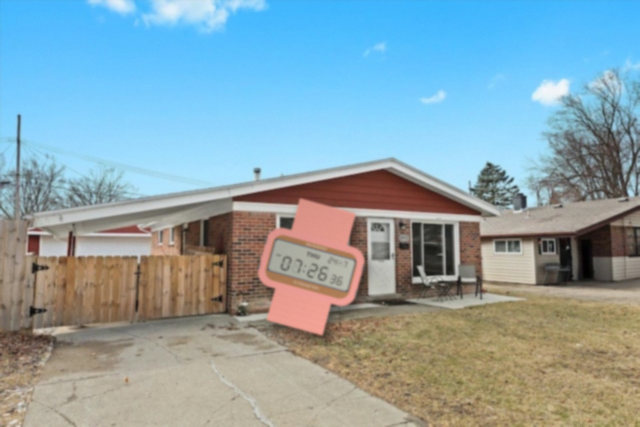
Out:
7.26
